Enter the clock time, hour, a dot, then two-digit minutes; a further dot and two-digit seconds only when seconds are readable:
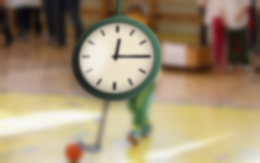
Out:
12.15
